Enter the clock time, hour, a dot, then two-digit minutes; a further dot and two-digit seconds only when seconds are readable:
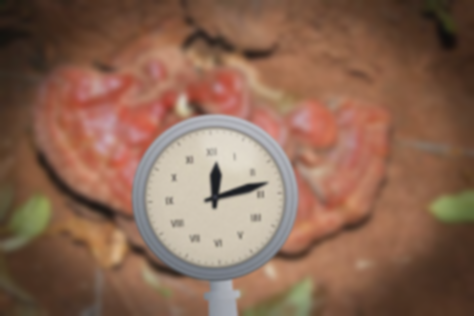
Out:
12.13
